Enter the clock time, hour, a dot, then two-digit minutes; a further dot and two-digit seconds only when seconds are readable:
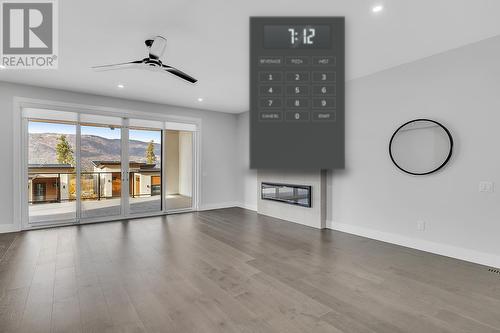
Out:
7.12
